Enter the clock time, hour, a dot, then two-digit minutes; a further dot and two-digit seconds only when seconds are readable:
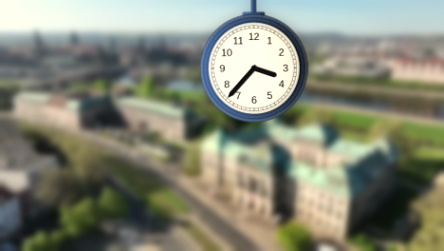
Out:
3.37
